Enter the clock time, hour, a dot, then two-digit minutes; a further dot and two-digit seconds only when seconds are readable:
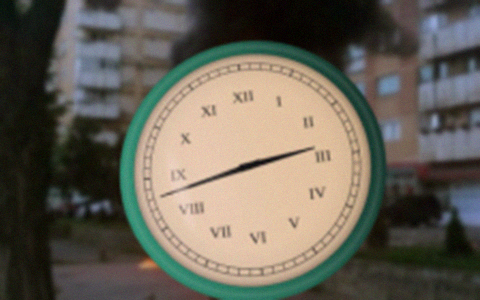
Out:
2.43
